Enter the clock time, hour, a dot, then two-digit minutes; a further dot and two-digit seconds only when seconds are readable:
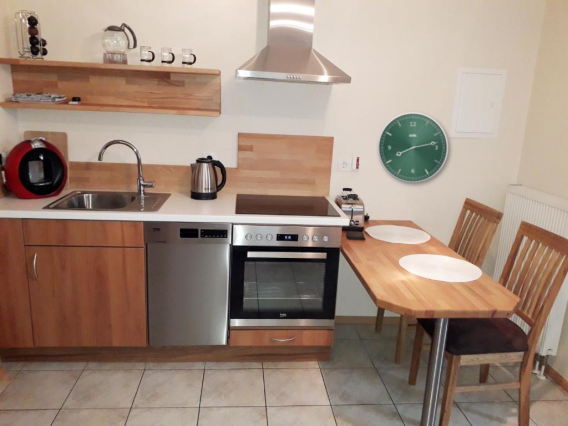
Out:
8.13
